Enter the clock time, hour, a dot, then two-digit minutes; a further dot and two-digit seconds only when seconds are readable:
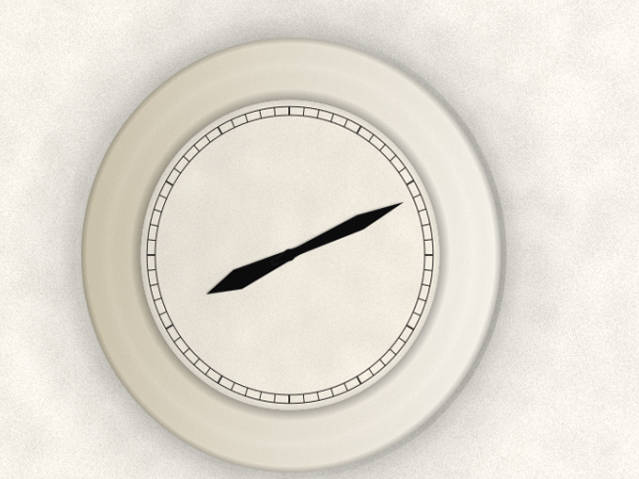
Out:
8.11
